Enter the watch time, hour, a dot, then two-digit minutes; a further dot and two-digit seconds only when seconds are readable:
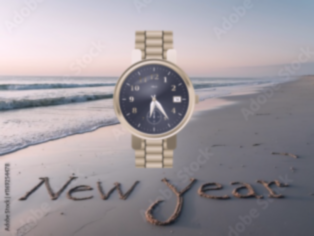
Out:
6.24
